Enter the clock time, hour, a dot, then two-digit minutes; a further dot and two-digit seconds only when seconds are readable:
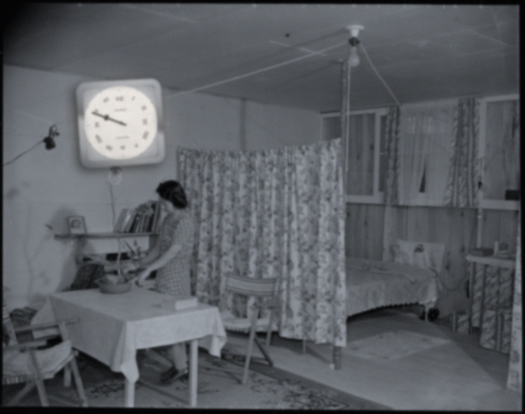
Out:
9.49
